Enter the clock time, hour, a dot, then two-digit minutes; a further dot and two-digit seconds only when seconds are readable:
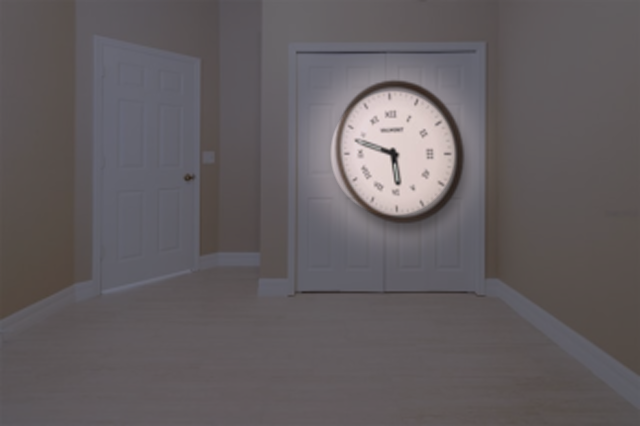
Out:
5.48
